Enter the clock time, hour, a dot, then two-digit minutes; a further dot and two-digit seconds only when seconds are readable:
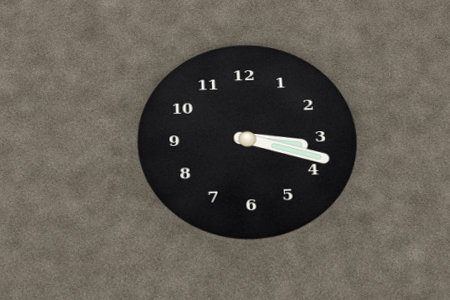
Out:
3.18
